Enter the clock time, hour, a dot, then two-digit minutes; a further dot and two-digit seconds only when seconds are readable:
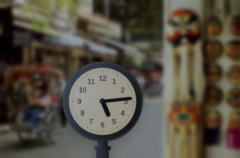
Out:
5.14
